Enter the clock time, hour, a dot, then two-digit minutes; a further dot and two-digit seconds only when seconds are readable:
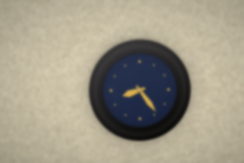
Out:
8.24
